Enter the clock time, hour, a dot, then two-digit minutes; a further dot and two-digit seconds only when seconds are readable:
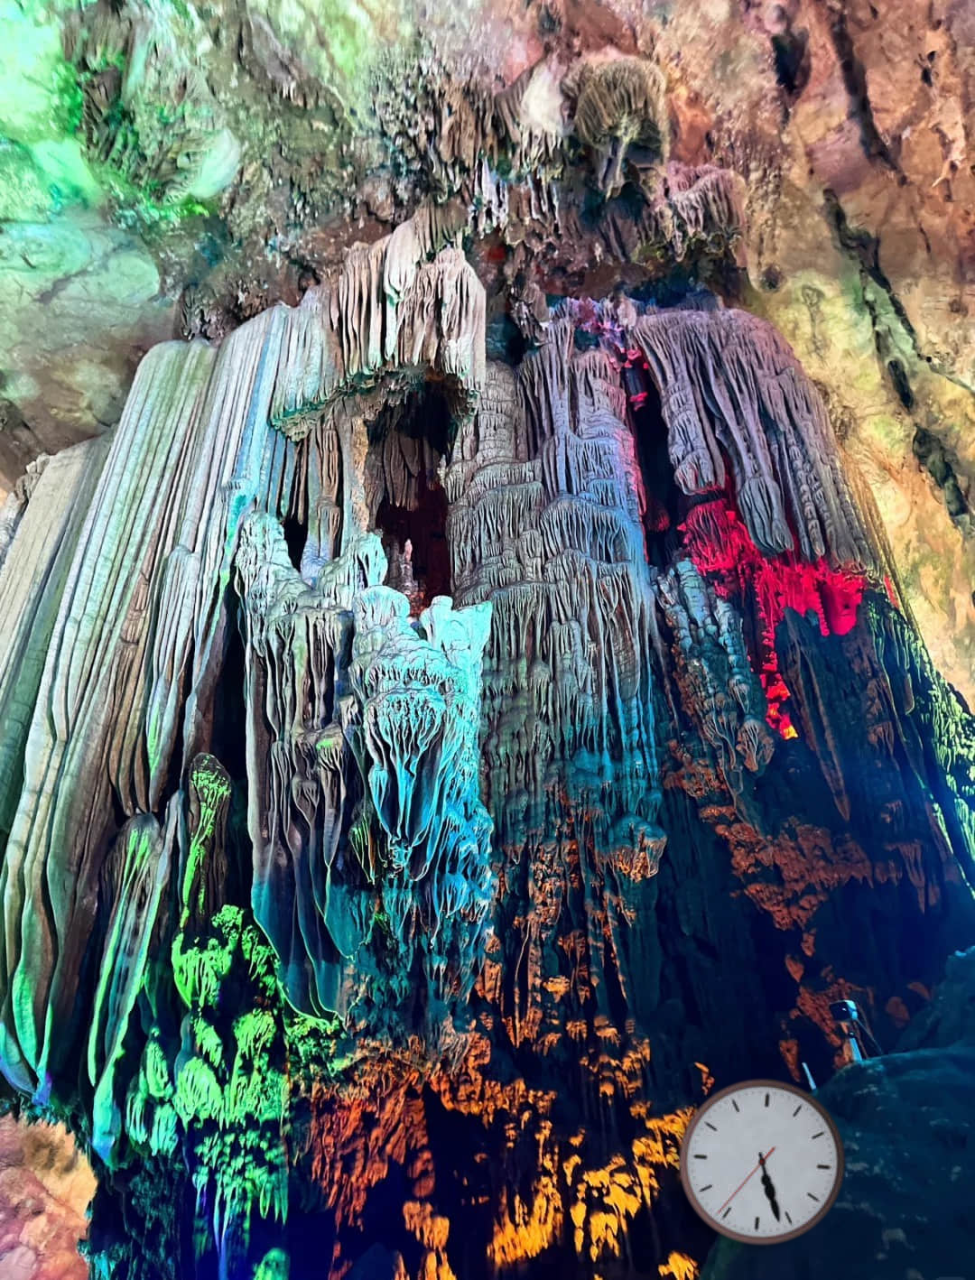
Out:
5.26.36
